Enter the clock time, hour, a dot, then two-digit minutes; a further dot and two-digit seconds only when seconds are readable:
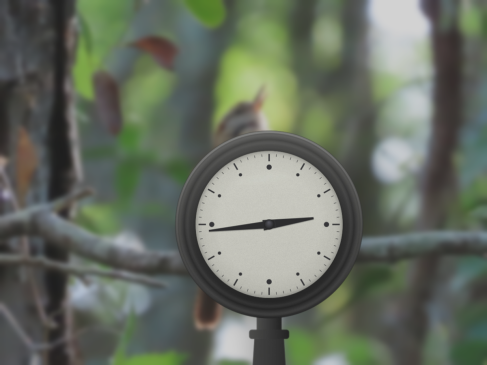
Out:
2.44
